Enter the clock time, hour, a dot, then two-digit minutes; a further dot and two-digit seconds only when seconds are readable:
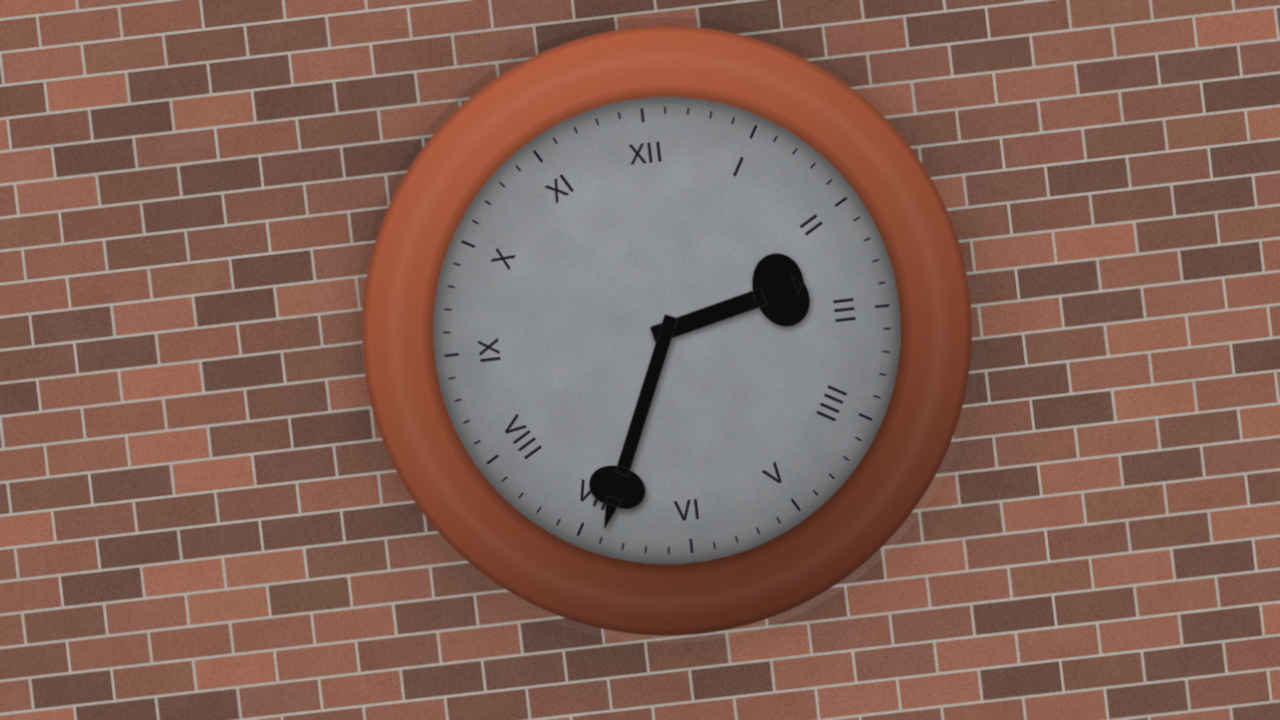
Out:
2.34
